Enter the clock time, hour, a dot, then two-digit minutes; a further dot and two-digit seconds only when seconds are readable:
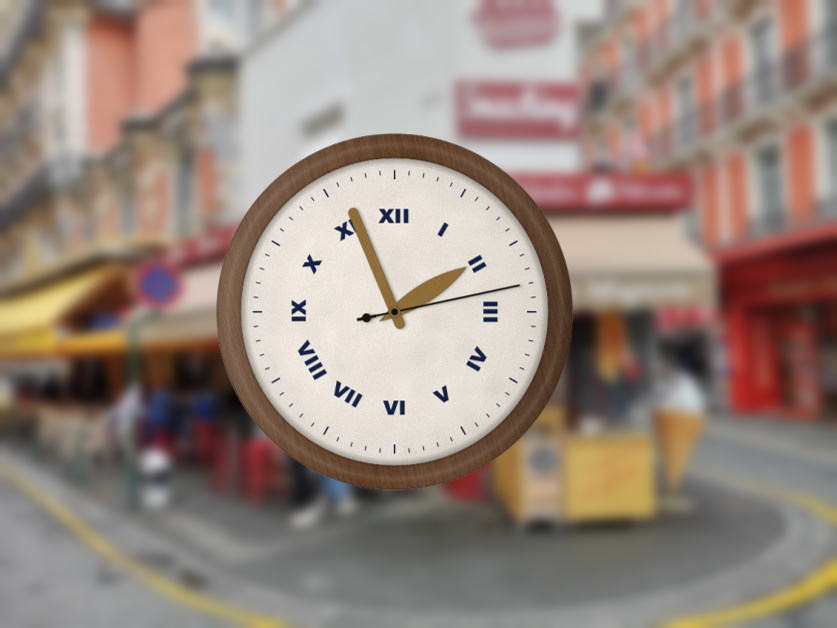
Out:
1.56.13
